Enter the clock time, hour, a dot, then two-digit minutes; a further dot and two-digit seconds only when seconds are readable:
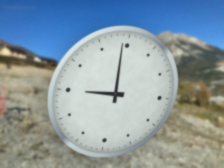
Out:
8.59
